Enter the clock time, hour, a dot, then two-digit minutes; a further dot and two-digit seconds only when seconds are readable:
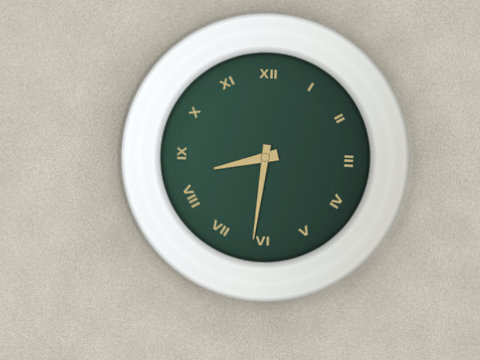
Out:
8.31
